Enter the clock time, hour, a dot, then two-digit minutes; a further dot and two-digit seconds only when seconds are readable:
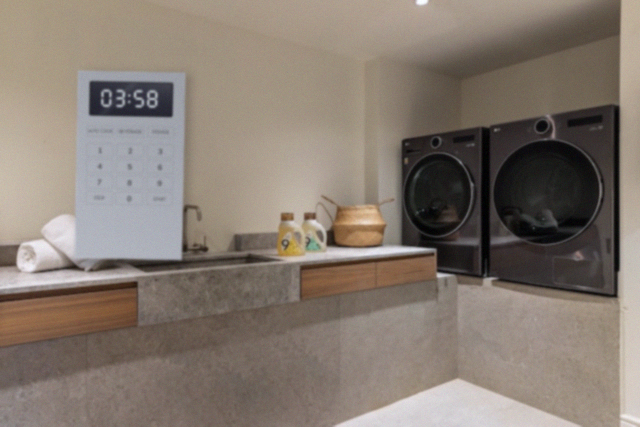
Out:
3.58
